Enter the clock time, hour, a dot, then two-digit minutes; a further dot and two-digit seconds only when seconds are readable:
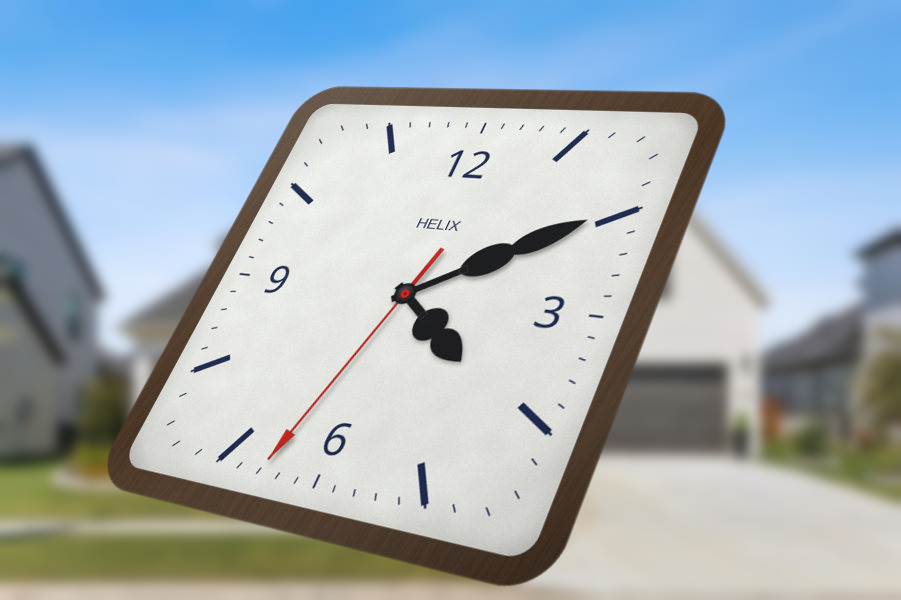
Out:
4.09.33
